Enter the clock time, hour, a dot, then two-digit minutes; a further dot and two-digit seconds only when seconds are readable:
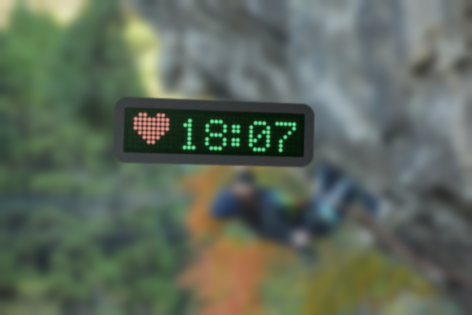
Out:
18.07
